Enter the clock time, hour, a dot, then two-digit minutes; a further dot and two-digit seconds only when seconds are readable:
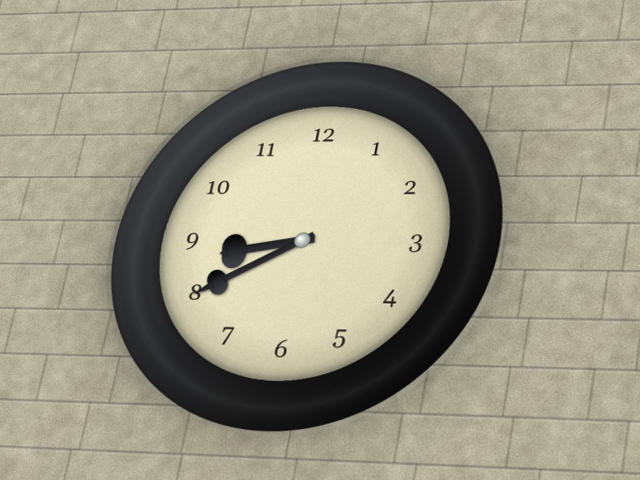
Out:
8.40
